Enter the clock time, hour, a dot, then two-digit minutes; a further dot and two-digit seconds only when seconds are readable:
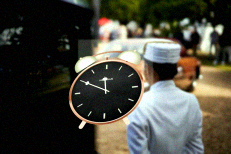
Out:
11.50
